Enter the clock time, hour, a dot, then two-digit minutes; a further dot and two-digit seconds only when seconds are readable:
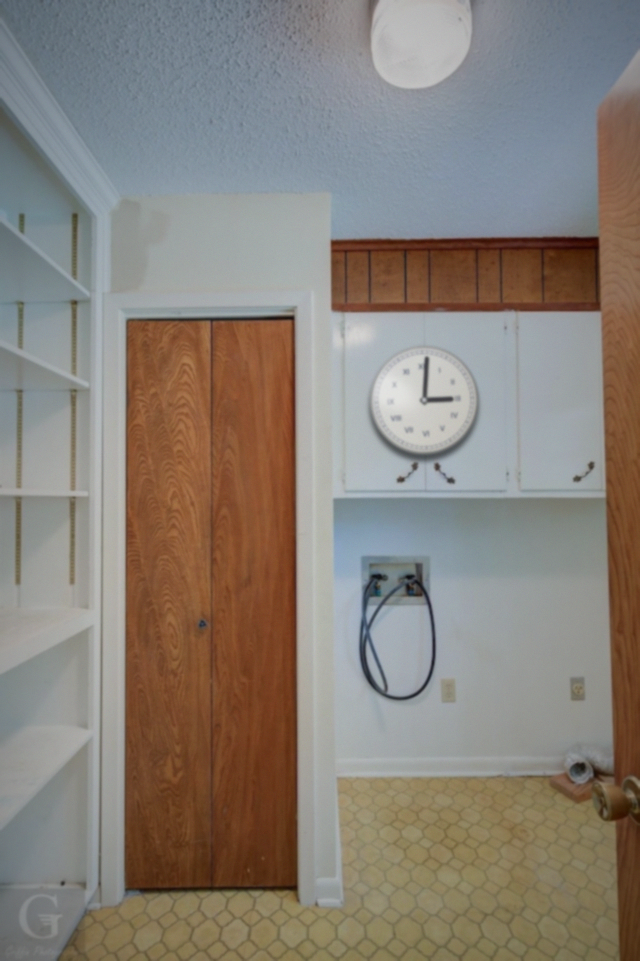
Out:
3.01
